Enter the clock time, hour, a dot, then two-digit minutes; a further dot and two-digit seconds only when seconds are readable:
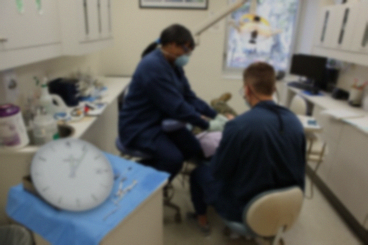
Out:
12.06
